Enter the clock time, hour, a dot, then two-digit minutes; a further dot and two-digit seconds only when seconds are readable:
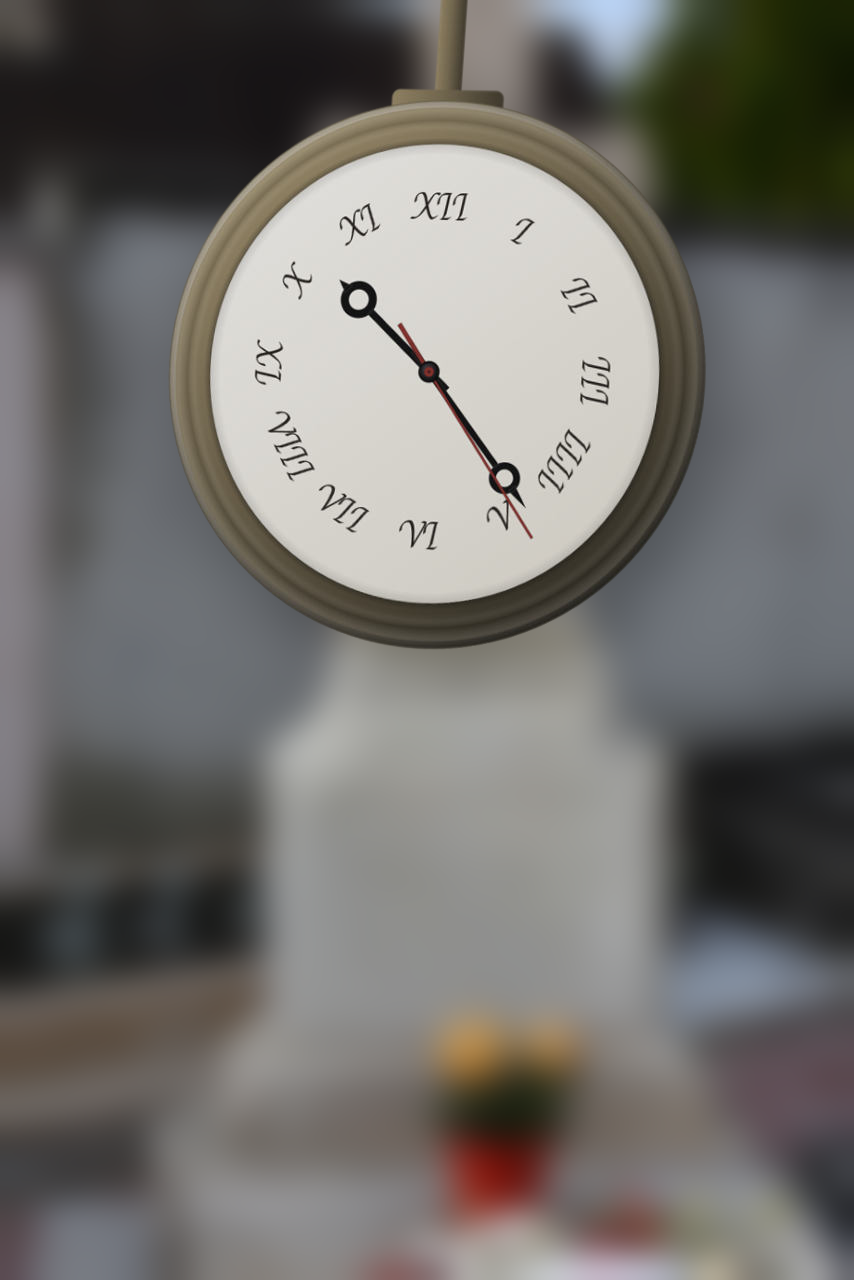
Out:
10.23.24
